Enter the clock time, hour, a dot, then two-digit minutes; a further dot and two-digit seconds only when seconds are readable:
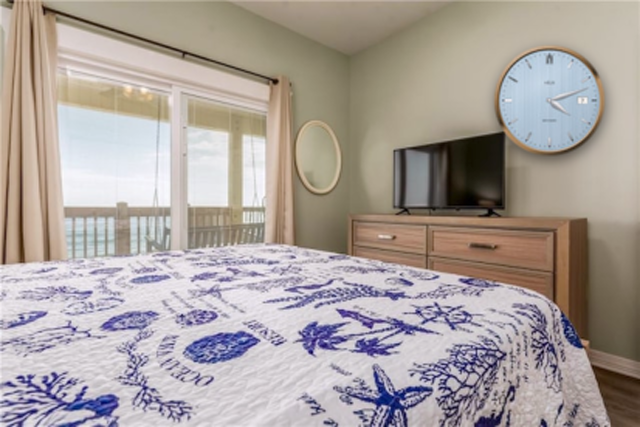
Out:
4.12
